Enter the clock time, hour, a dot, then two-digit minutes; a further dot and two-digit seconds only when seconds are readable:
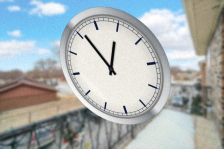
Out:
12.56
